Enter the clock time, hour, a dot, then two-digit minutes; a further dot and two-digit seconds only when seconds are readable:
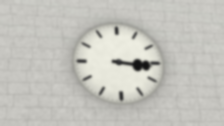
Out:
3.16
